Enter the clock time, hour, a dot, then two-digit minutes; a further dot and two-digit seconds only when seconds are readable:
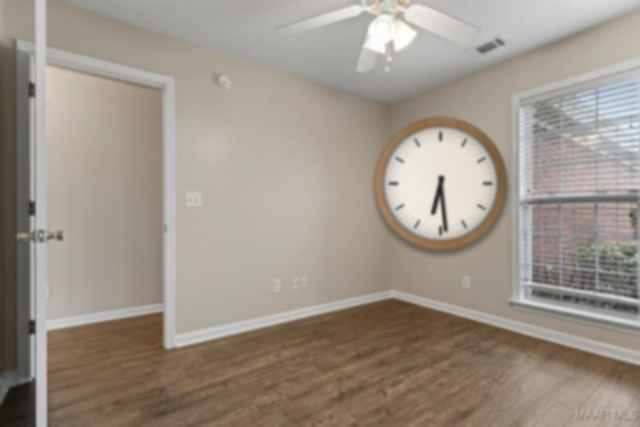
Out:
6.29
